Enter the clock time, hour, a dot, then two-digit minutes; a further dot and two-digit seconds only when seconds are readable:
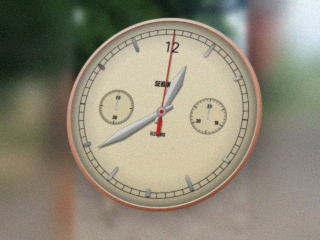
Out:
12.39
